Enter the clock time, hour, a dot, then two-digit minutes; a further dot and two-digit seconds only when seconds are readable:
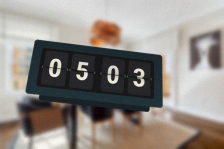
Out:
5.03
